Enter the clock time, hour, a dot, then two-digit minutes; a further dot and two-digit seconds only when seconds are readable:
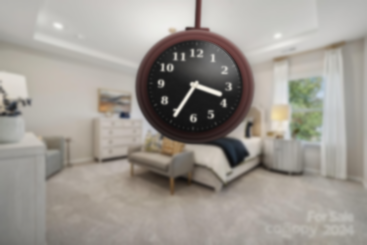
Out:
3.35
